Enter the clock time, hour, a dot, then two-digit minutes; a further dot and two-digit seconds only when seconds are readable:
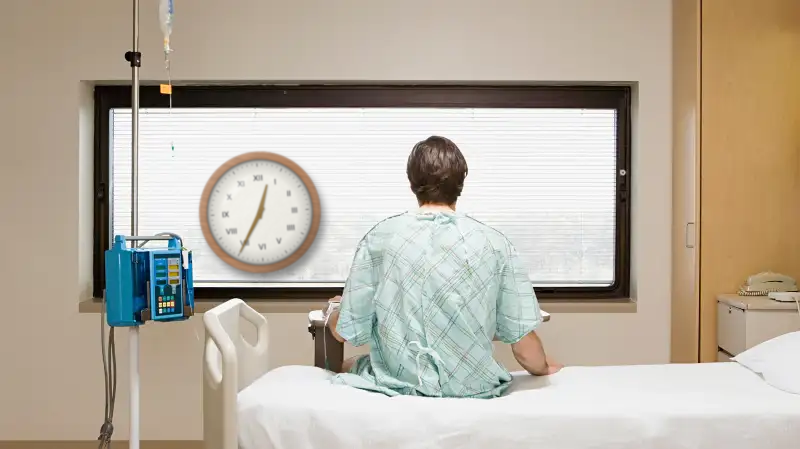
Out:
12.35
